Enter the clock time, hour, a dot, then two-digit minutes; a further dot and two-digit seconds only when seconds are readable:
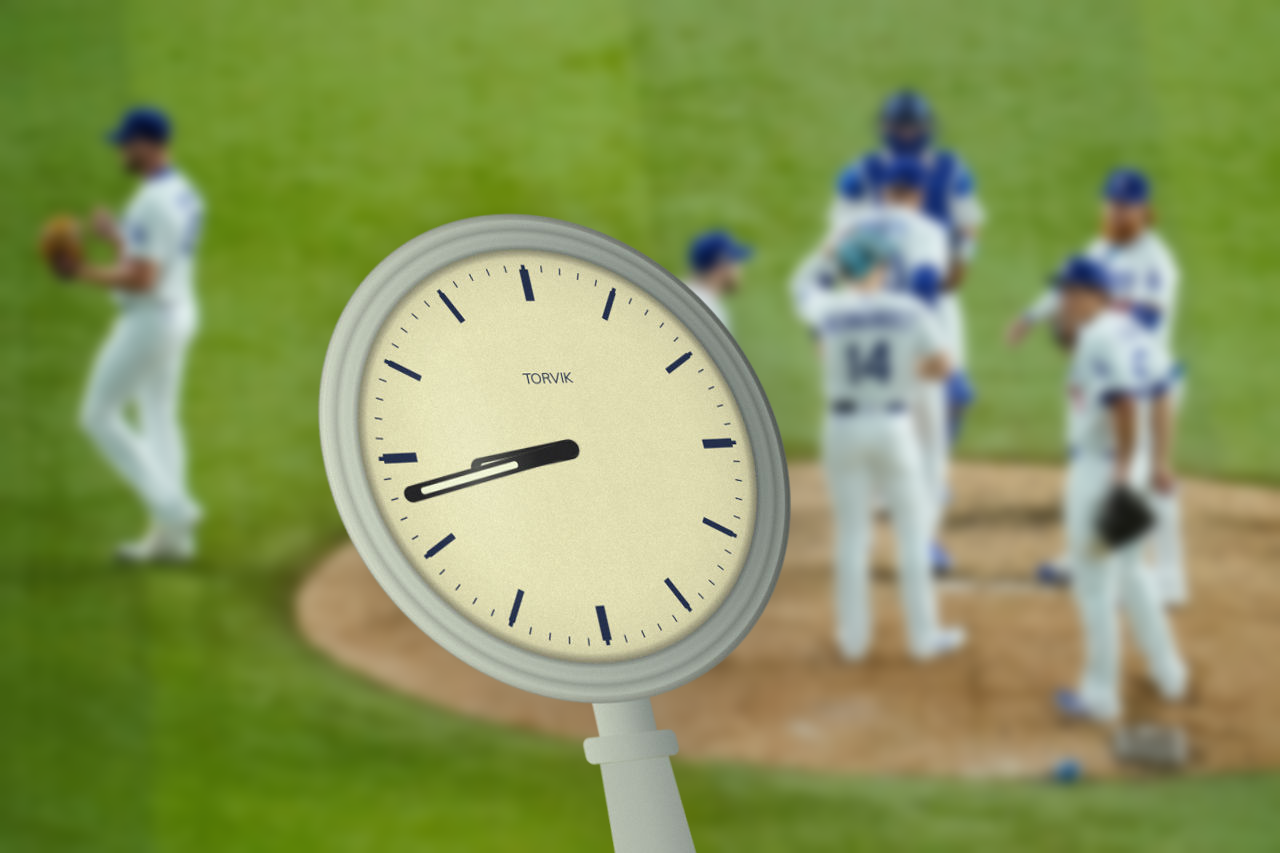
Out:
8.43
